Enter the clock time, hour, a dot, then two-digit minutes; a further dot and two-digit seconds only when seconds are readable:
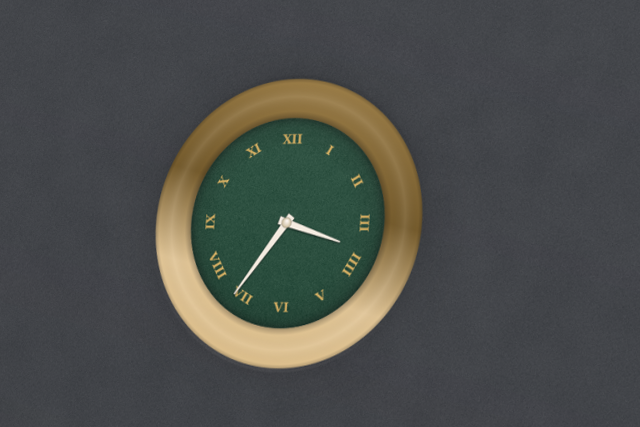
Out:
3.36
